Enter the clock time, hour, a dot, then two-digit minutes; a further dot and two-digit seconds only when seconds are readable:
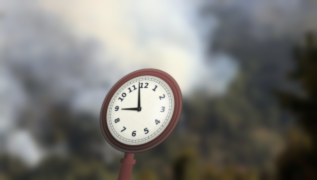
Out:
8.58
